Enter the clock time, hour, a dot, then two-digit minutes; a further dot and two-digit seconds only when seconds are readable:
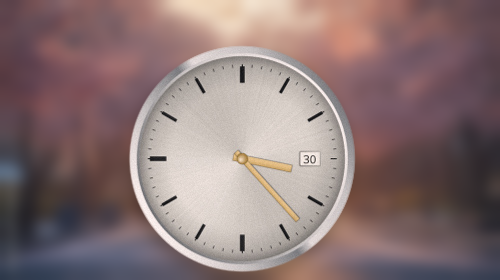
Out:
3.23
